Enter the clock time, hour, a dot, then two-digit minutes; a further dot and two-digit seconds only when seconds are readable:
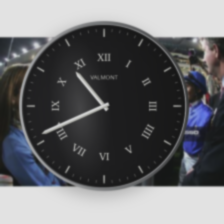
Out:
10.41
